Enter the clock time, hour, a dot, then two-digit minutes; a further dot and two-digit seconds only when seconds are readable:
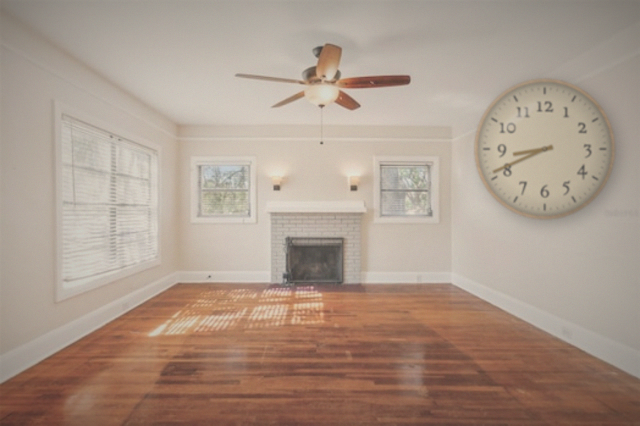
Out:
8.41
